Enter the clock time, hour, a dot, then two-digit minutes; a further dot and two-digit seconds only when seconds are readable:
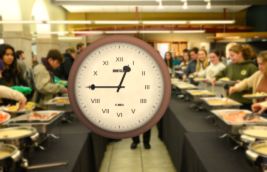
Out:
12.45
